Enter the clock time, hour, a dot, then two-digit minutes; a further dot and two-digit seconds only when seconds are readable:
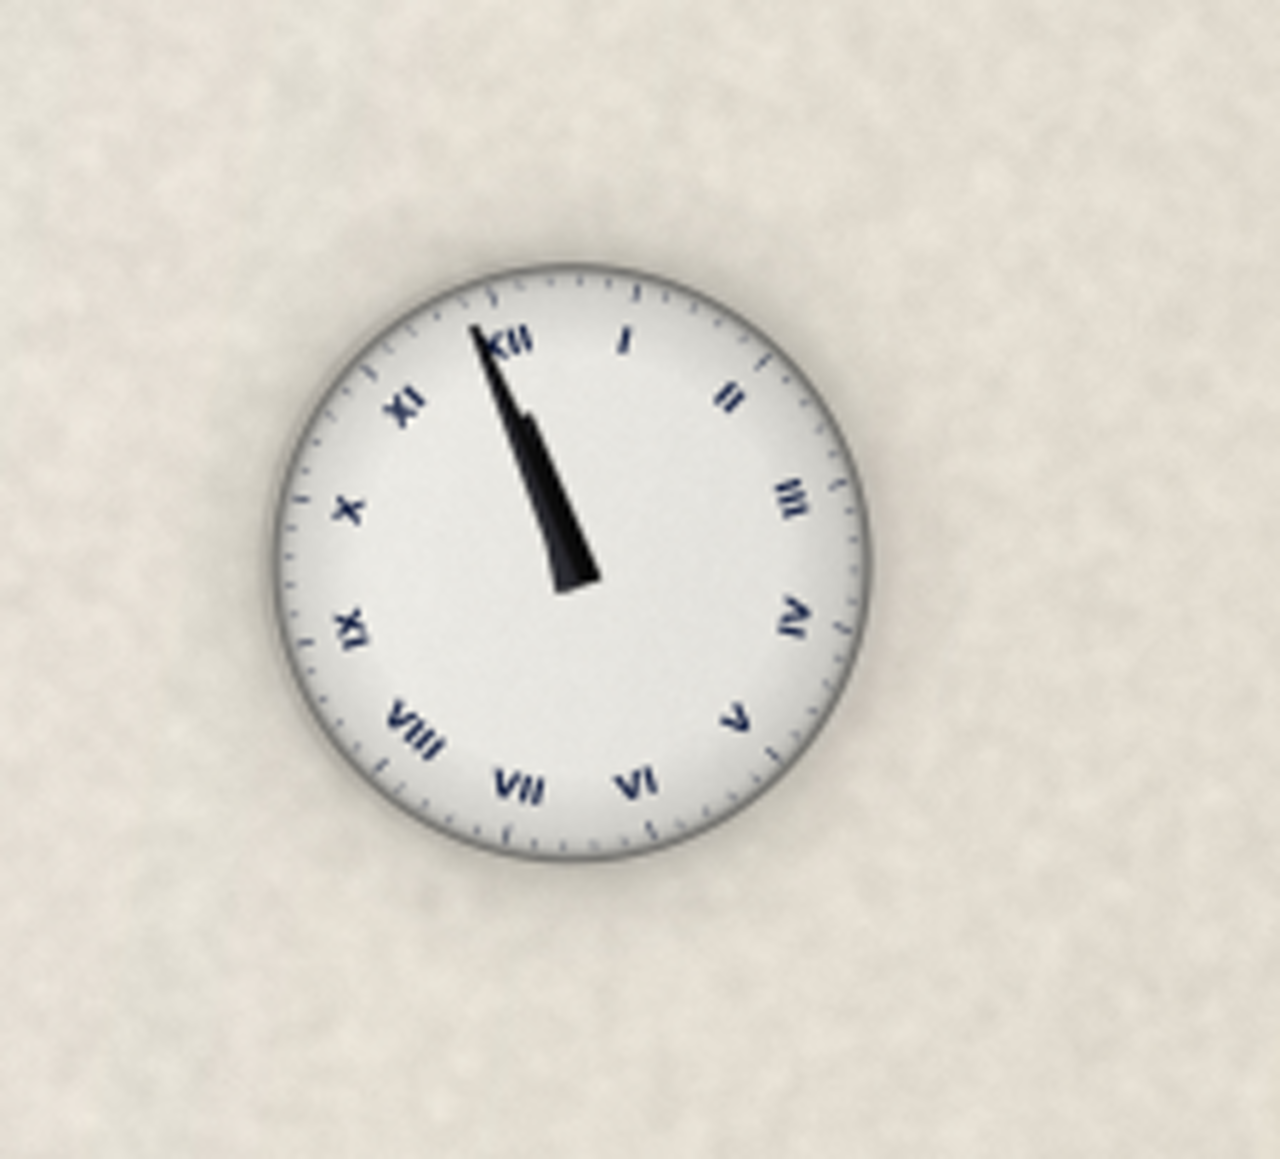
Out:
11.59
